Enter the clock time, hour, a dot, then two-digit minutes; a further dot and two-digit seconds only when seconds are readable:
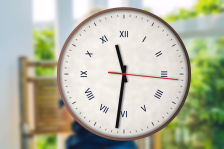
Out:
11.31.16
